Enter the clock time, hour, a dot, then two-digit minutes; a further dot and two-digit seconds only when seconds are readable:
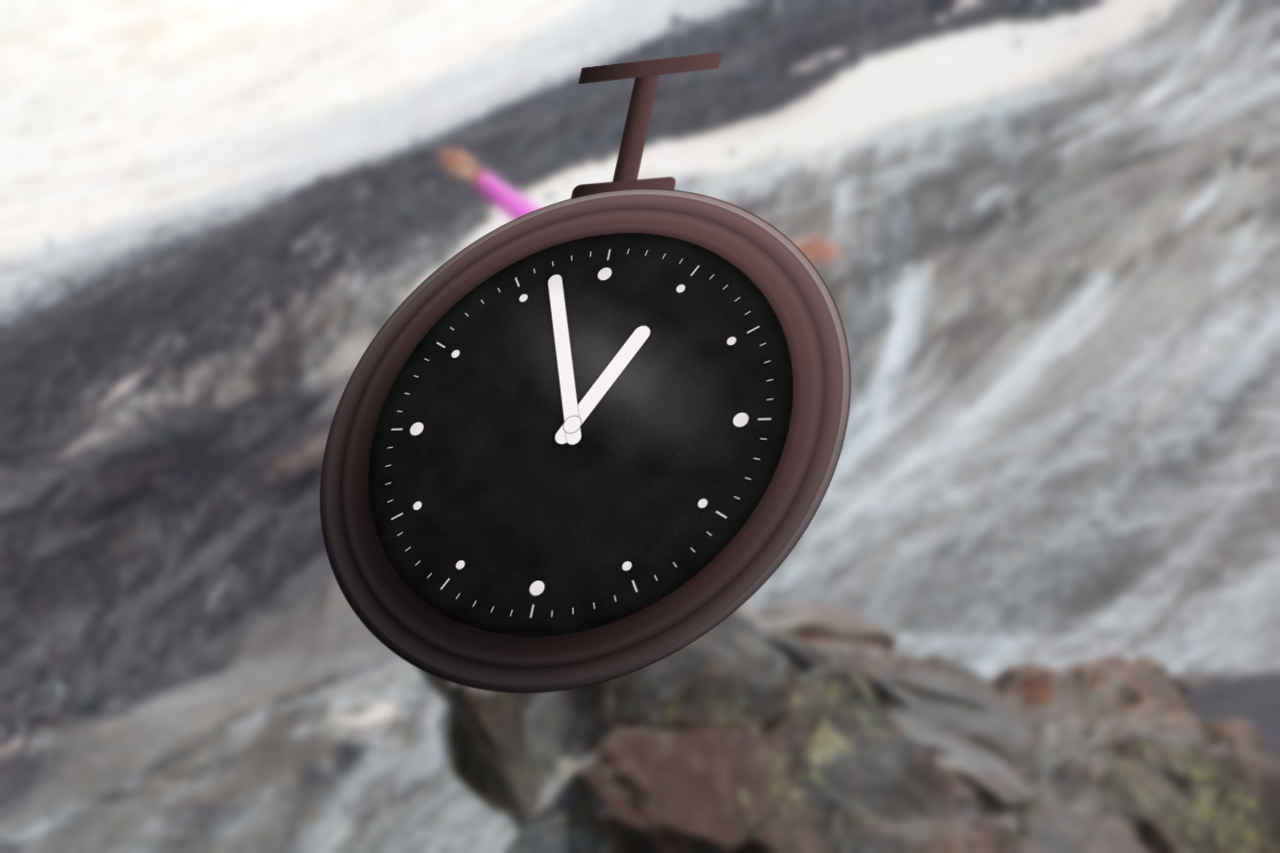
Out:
12.57
